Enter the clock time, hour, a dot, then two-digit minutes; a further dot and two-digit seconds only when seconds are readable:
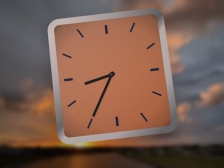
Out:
8.35
